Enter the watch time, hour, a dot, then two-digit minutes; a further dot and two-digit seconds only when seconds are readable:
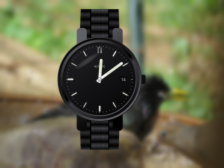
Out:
12.09
